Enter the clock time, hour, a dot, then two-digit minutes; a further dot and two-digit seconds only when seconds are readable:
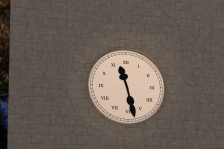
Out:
11.28
